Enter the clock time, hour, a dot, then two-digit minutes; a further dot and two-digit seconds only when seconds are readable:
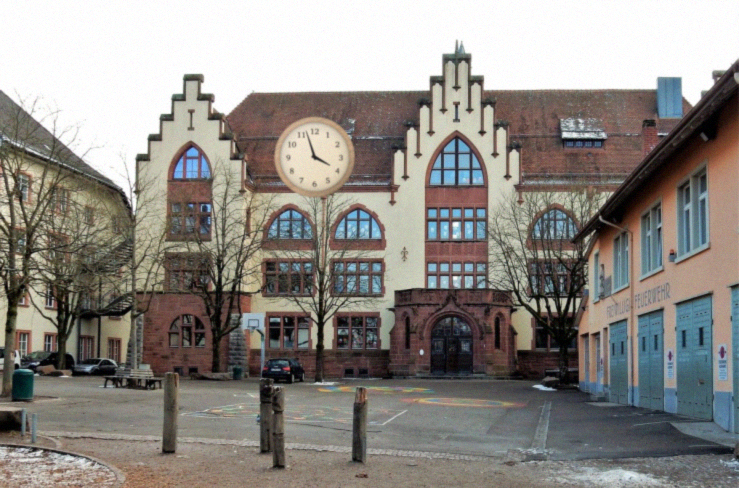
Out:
3.57
